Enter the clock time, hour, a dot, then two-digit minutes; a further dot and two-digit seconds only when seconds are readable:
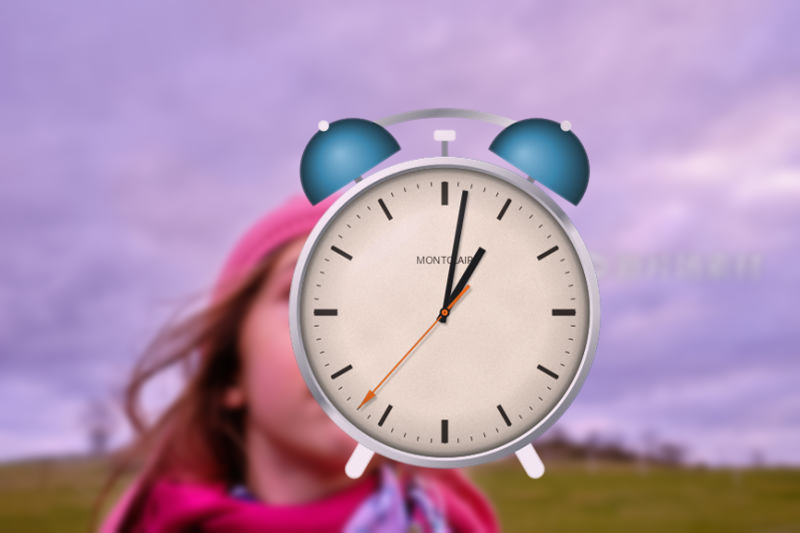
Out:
1.01.37
